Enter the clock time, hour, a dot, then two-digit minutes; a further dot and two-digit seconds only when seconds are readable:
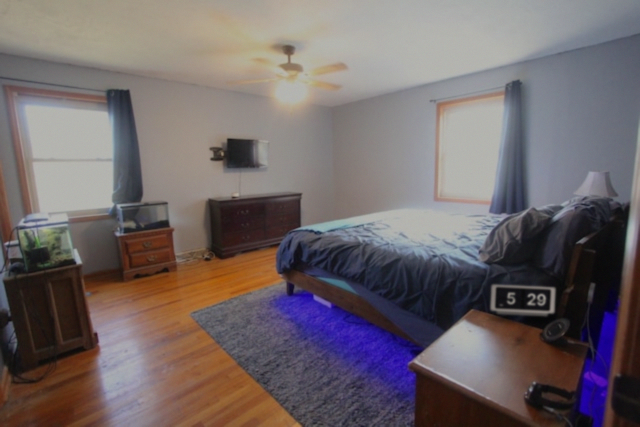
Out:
5.29
